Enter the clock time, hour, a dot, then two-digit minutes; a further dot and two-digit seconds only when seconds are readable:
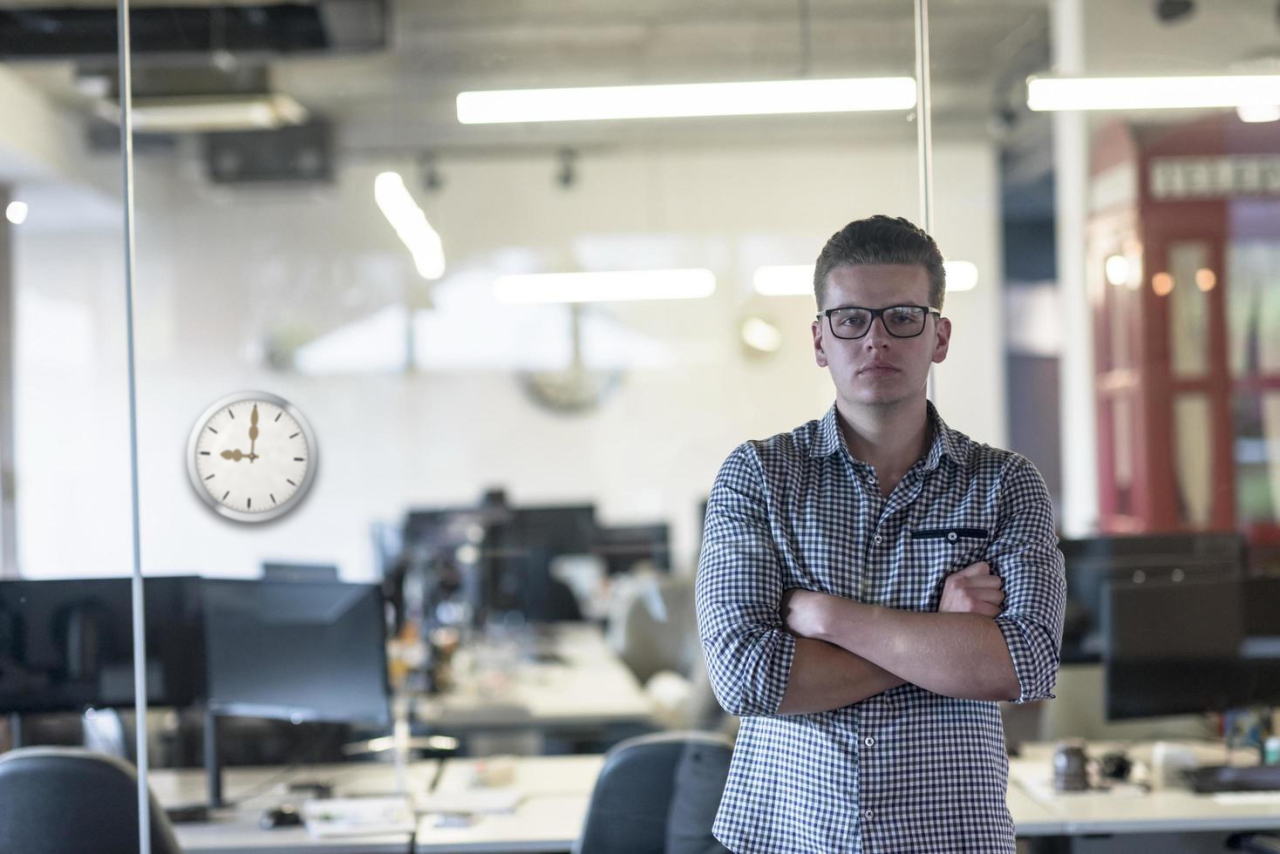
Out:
9.00
